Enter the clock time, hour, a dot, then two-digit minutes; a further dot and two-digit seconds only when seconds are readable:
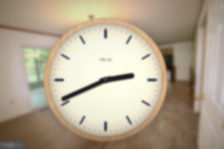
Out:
2.41
